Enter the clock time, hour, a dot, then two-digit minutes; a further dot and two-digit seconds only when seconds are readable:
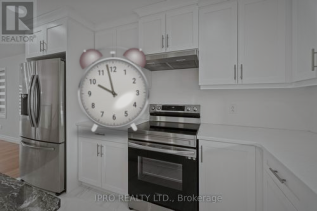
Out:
9.58
